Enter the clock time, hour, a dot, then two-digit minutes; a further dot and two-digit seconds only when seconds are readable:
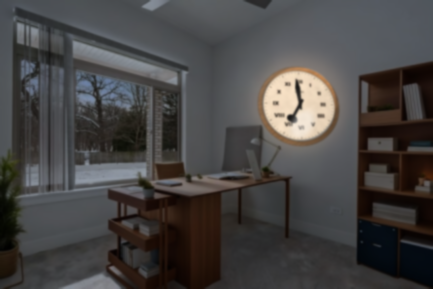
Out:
6.59
